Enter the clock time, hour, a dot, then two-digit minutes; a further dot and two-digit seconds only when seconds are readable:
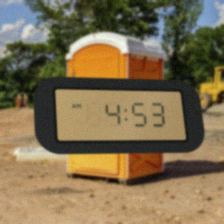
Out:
4.53
